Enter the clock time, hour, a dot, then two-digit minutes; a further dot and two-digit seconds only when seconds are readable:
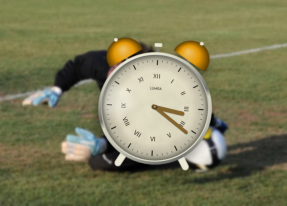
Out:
3.21
